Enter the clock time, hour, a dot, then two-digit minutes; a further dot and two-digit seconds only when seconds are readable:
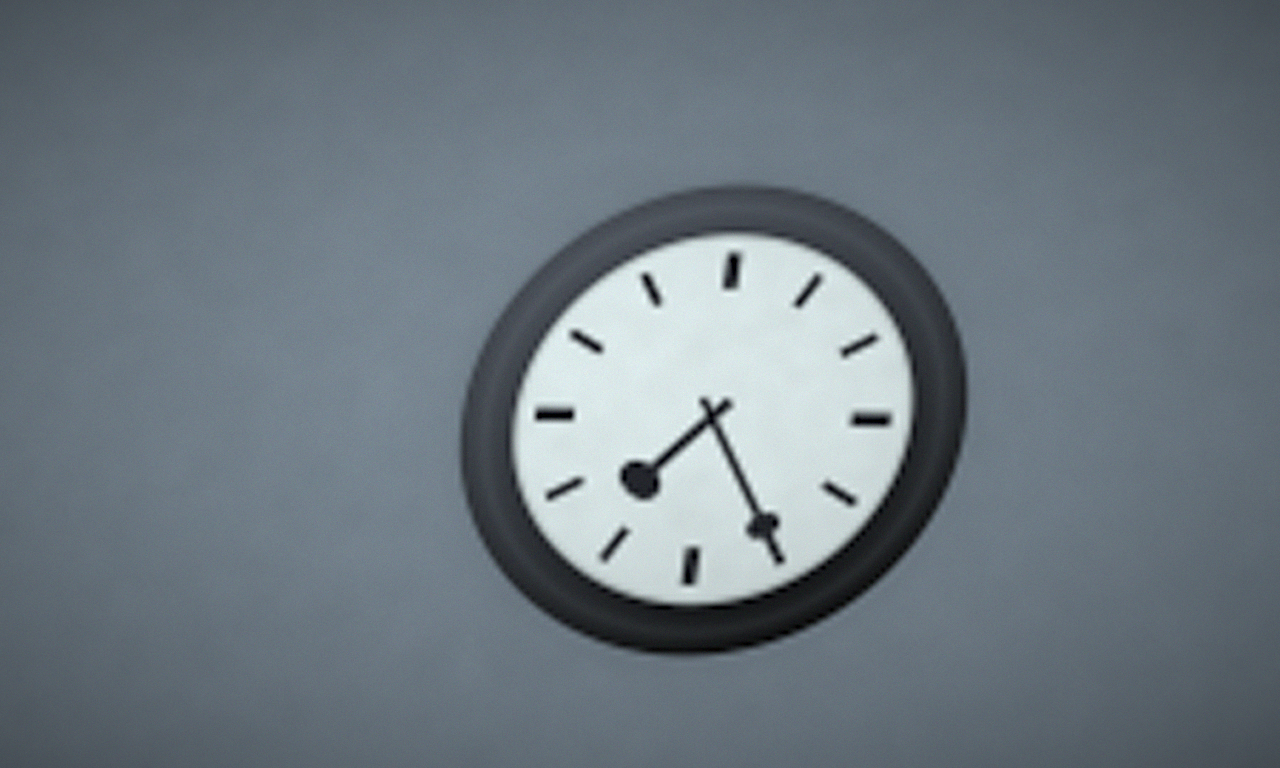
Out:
7.25
